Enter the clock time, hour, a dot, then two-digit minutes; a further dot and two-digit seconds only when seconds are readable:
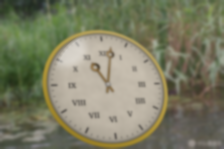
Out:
11.02
